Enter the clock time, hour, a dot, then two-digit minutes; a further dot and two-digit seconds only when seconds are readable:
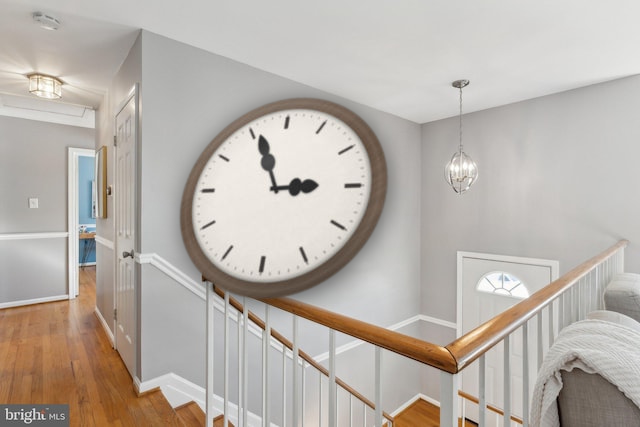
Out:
2.56
